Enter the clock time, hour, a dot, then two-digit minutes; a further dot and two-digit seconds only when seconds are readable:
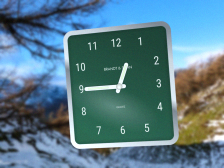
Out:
12.45
